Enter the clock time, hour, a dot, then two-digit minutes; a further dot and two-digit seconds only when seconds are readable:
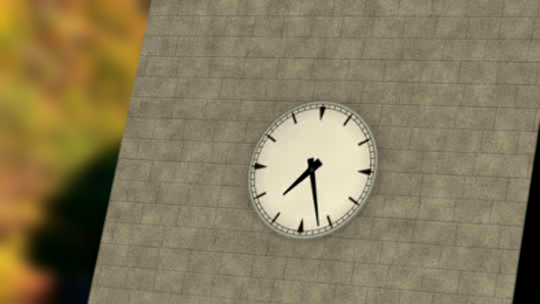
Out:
7.27
